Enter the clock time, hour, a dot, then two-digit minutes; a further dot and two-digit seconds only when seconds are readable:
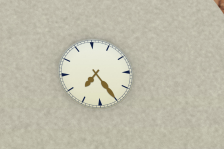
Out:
7.25
